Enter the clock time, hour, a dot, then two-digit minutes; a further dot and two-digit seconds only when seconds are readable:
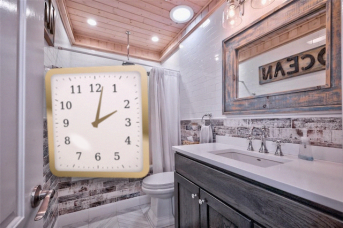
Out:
2.02
